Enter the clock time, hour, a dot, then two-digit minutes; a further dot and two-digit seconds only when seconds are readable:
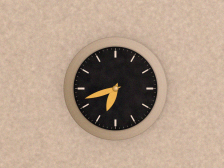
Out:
6.42
